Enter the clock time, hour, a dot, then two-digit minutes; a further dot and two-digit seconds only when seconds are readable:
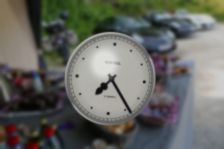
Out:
7.24
